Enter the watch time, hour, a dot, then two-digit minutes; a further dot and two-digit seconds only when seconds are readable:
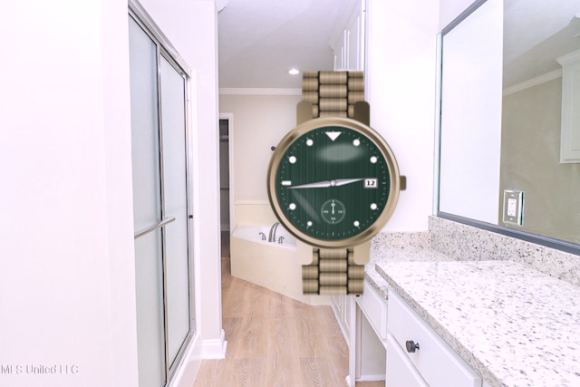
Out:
2.44
